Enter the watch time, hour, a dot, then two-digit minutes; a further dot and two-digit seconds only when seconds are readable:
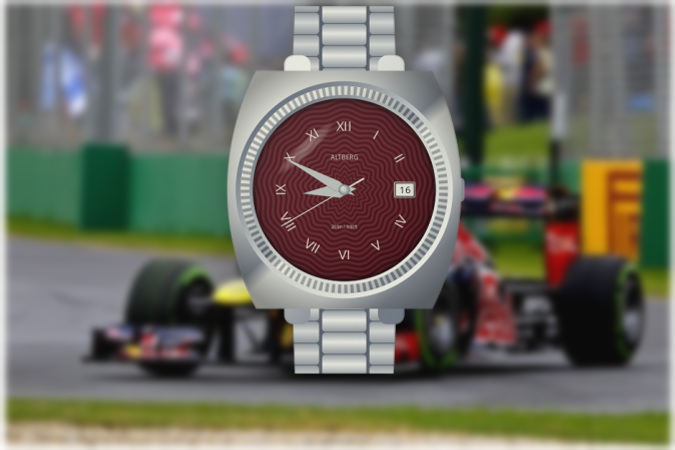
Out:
8.49.40
